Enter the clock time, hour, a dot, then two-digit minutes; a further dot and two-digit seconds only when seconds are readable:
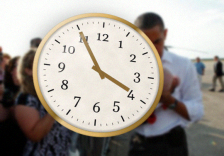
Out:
3.55
